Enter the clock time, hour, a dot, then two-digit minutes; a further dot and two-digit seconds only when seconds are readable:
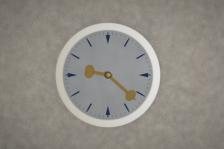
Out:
9.22
